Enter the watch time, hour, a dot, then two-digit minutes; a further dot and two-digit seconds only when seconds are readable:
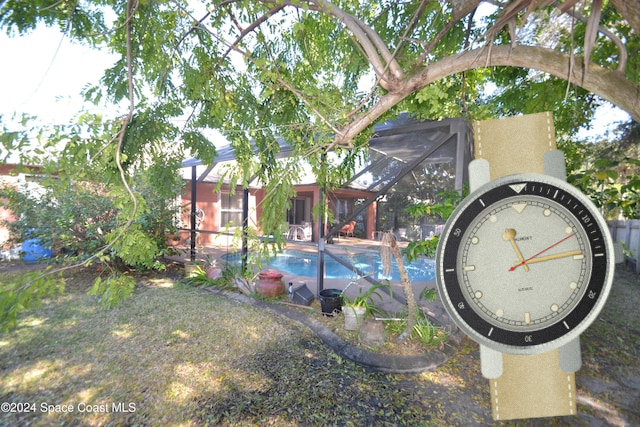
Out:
11.14.11
